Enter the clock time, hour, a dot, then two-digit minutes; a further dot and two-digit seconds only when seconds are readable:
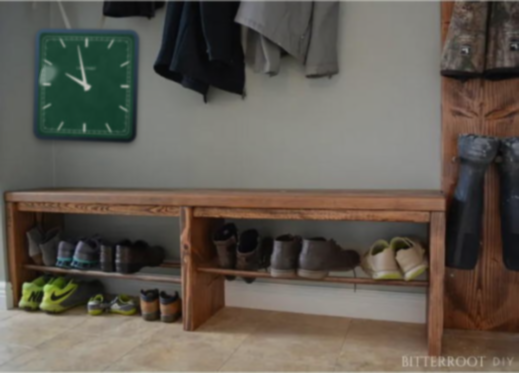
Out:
9.58
